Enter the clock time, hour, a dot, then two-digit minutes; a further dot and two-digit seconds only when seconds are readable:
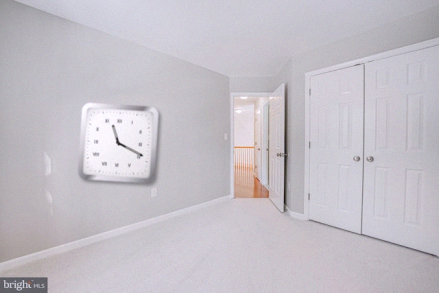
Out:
11.19
